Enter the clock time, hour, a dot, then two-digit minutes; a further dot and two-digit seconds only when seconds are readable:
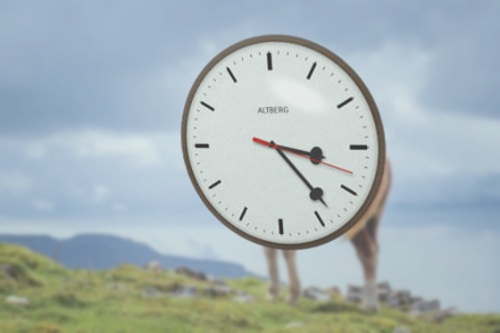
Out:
3.23.18
